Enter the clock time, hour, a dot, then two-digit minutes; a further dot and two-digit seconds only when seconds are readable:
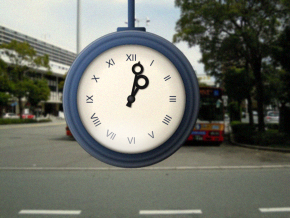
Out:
1.02
